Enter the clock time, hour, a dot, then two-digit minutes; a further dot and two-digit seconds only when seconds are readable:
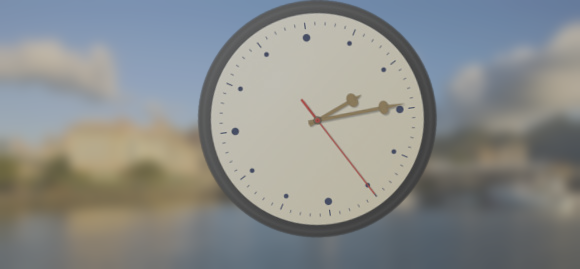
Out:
2.14.25
